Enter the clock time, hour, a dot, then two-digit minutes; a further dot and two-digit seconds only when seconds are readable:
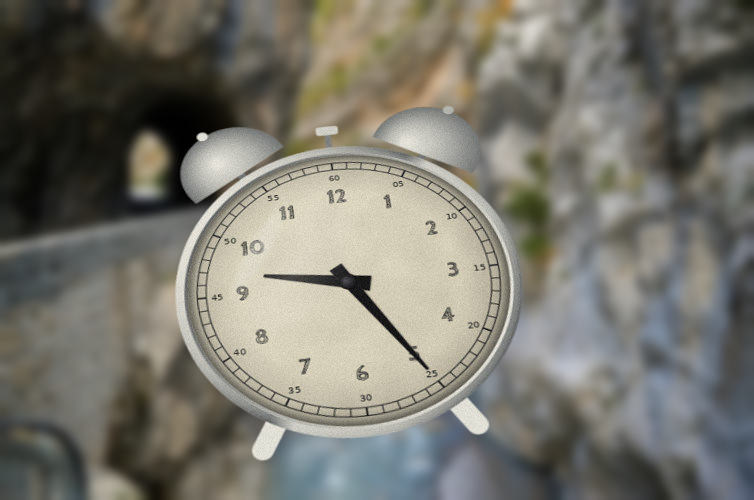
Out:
9.25
